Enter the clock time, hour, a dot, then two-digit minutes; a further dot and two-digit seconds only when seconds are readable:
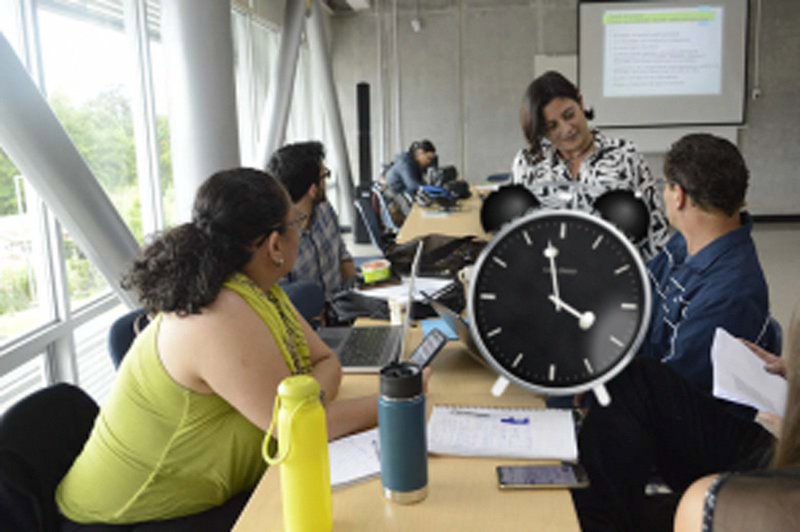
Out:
3.58
